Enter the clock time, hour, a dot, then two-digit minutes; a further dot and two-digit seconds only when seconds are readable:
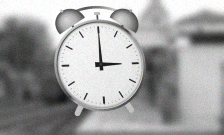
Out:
3.00
